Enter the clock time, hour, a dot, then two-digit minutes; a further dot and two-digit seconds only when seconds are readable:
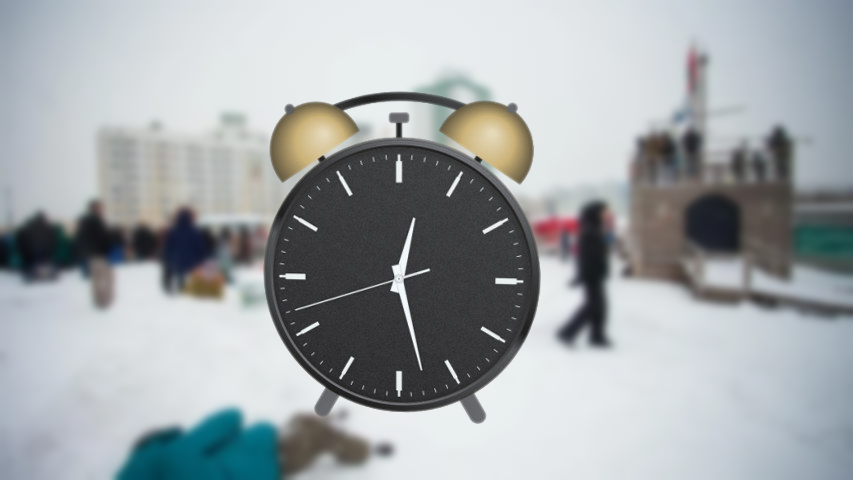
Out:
12.27.42
